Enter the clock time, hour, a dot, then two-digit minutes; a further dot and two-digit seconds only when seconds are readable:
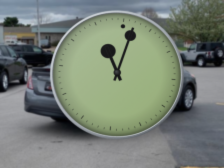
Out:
11.02
